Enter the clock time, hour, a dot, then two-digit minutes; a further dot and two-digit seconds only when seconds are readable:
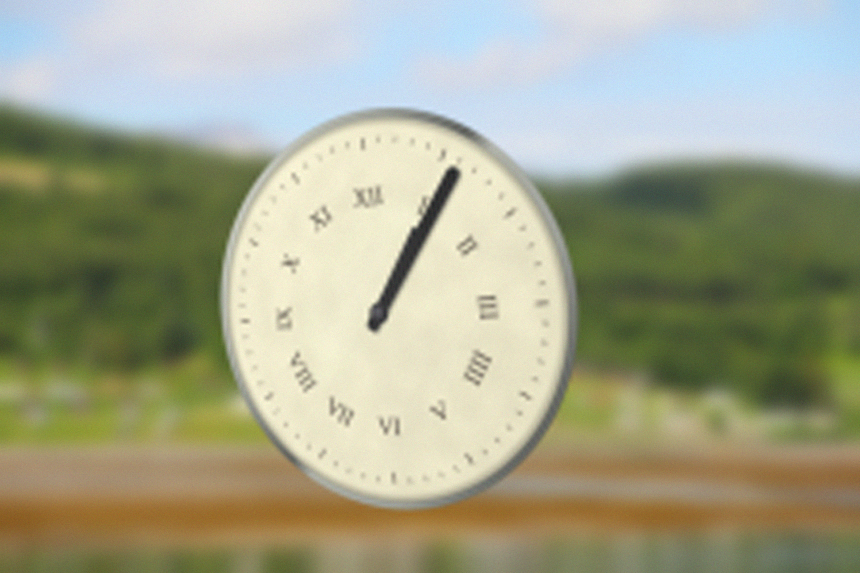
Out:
1.06
